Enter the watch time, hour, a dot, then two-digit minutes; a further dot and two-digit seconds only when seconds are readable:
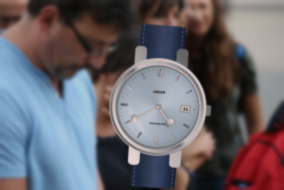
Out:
4.40
